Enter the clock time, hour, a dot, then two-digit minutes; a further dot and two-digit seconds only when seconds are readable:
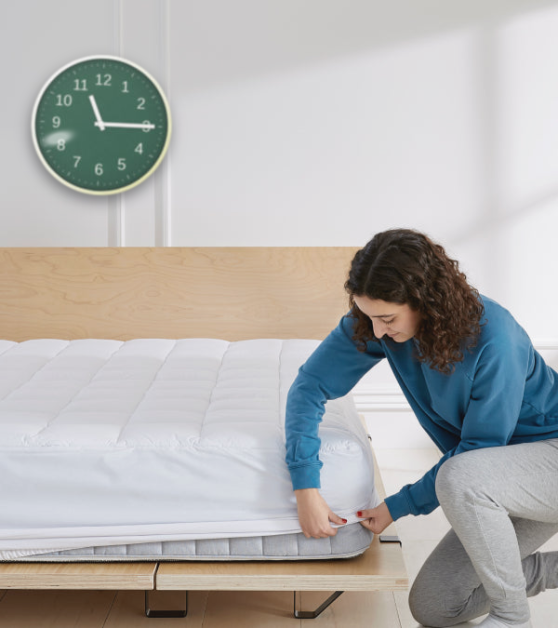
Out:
11.15
